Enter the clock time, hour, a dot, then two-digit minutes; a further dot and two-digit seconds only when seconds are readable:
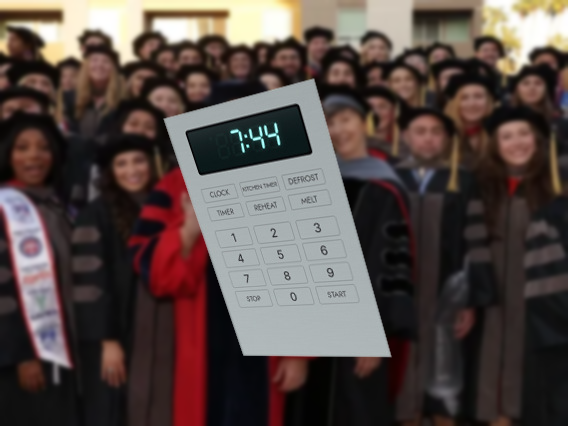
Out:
7.44
